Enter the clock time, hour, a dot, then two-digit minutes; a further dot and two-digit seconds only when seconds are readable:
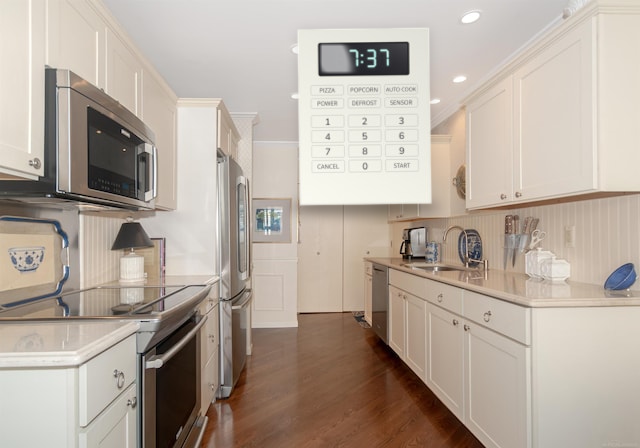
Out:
7.37
